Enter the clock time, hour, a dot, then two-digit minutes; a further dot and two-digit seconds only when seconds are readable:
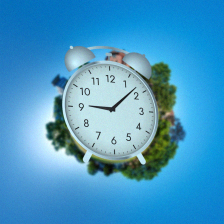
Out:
9.08
